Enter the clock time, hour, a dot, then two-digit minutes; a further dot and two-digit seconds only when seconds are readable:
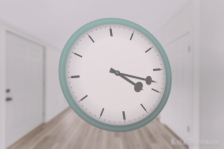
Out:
4.18
